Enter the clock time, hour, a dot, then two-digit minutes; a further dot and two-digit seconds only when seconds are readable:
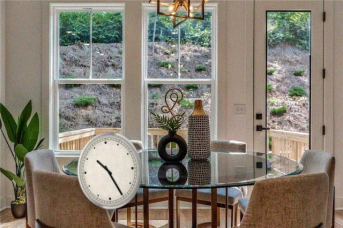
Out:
10.25
